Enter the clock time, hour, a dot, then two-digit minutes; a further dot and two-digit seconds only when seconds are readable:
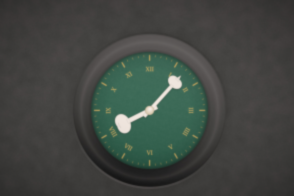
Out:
8.07
